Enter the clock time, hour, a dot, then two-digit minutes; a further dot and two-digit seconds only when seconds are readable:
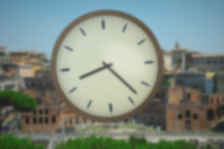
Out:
8.23
